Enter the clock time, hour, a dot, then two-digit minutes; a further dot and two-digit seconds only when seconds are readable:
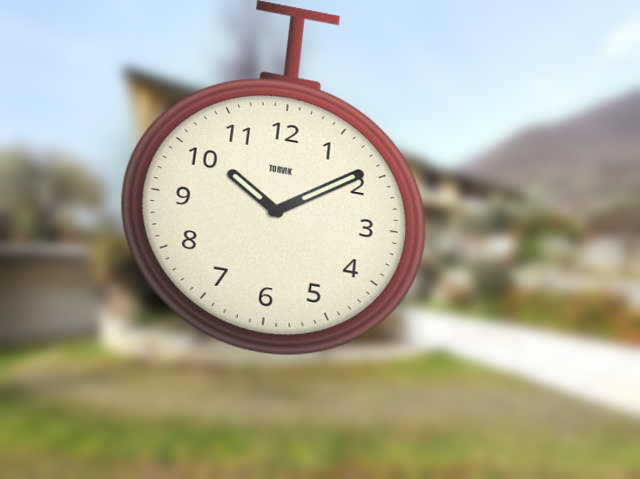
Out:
10.09
